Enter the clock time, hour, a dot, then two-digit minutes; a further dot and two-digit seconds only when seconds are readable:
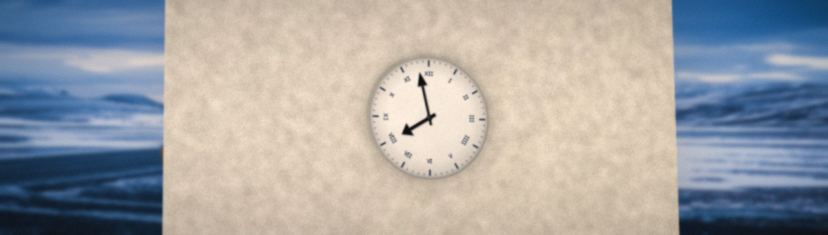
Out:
7.58
